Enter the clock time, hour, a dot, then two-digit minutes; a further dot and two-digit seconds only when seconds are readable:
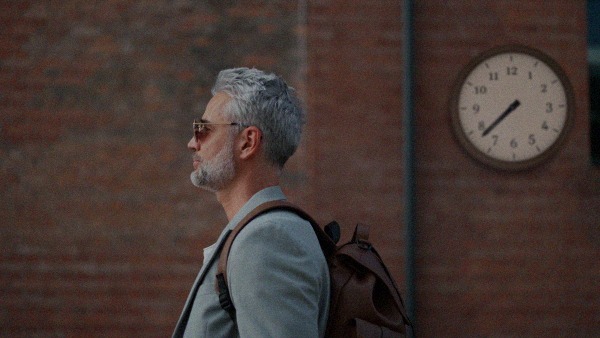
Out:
7.38
